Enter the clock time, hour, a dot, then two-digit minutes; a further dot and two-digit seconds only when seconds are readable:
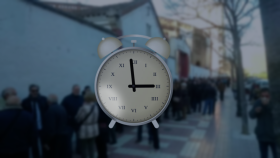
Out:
2.59
